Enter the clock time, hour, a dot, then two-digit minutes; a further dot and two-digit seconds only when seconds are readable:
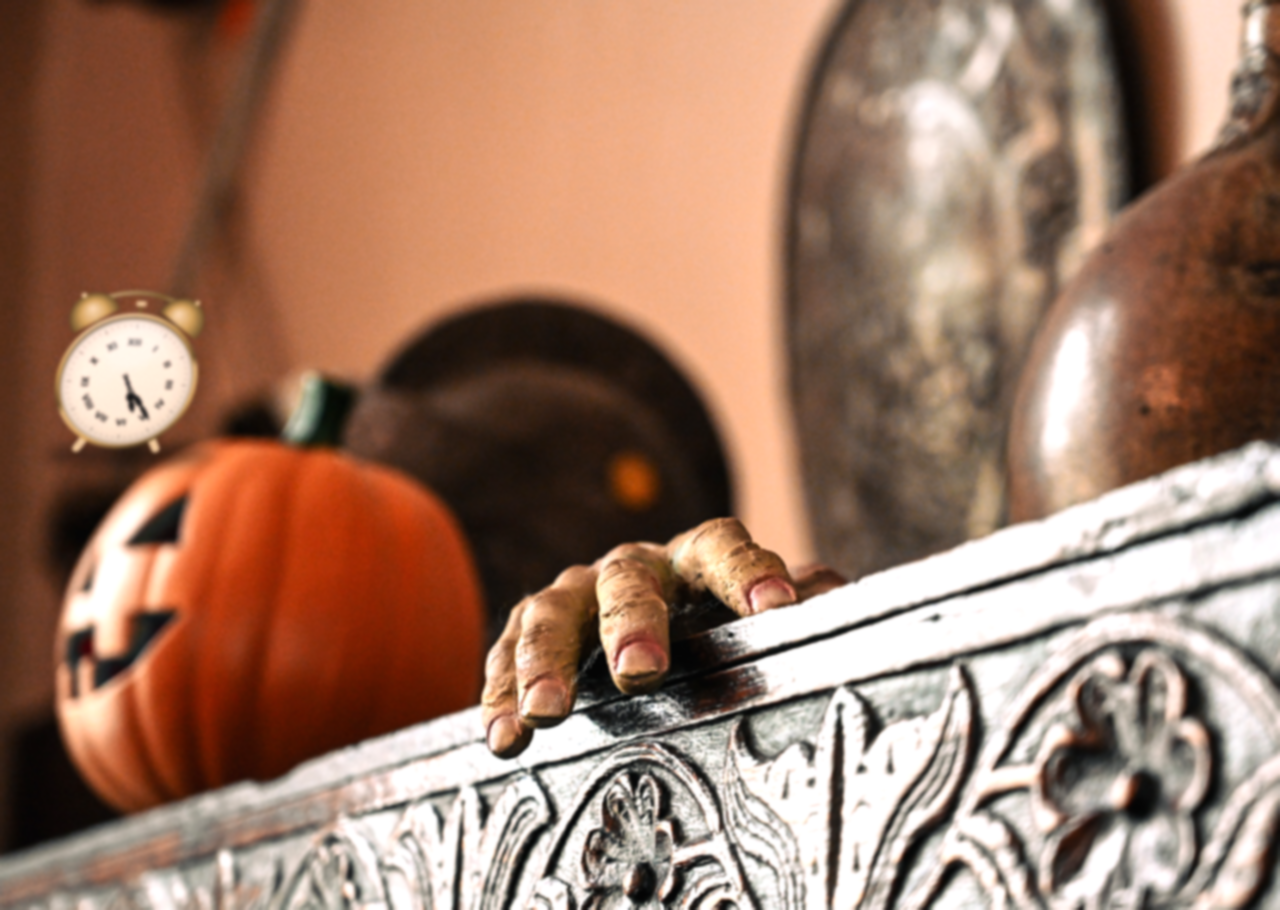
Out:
5.24
